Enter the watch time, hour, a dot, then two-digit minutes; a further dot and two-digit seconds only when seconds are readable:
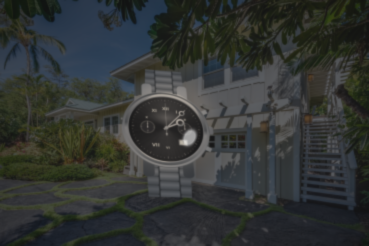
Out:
2.07
